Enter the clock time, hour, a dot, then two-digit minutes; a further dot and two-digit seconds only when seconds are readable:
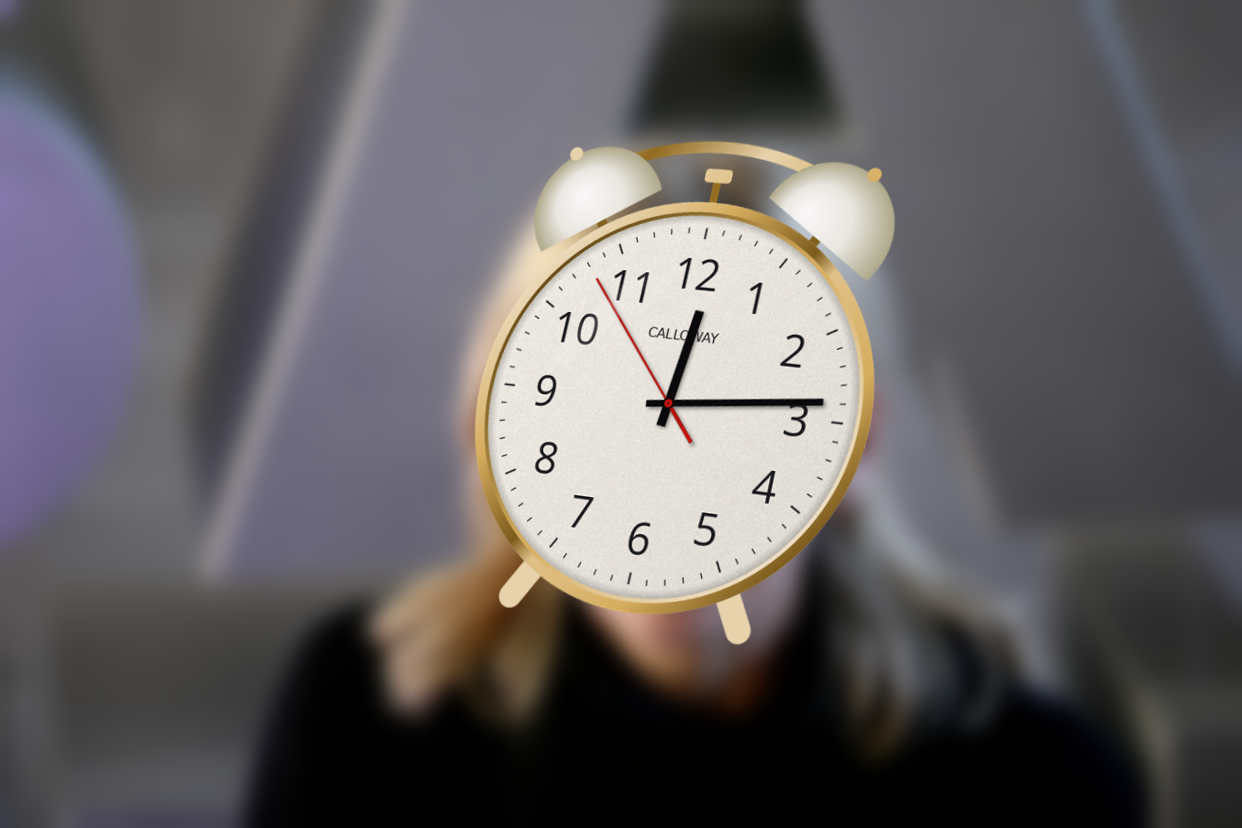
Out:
12.13.53
